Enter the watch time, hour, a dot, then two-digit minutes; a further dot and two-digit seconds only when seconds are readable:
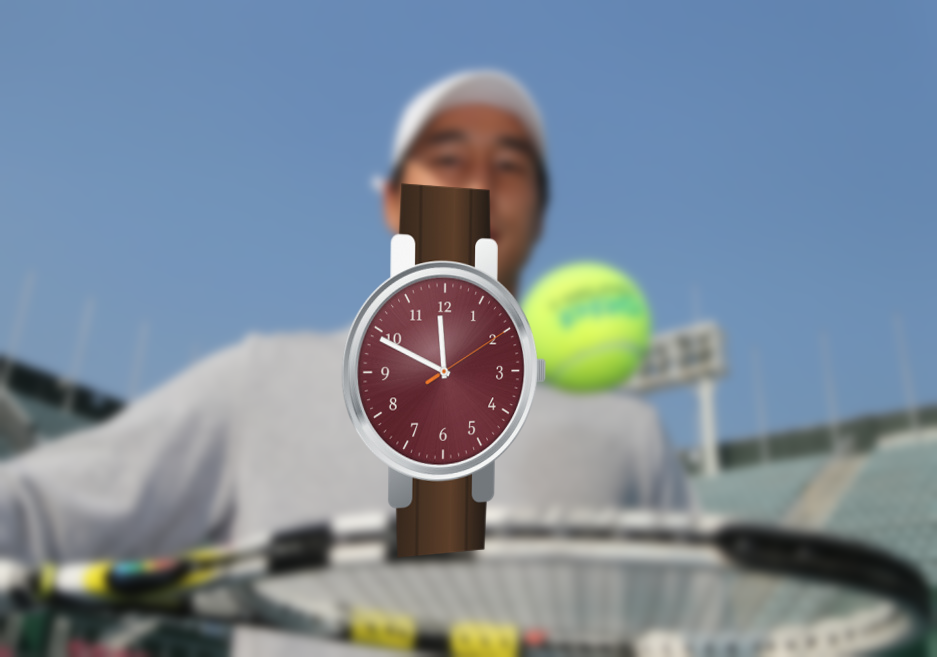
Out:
11.49.10
